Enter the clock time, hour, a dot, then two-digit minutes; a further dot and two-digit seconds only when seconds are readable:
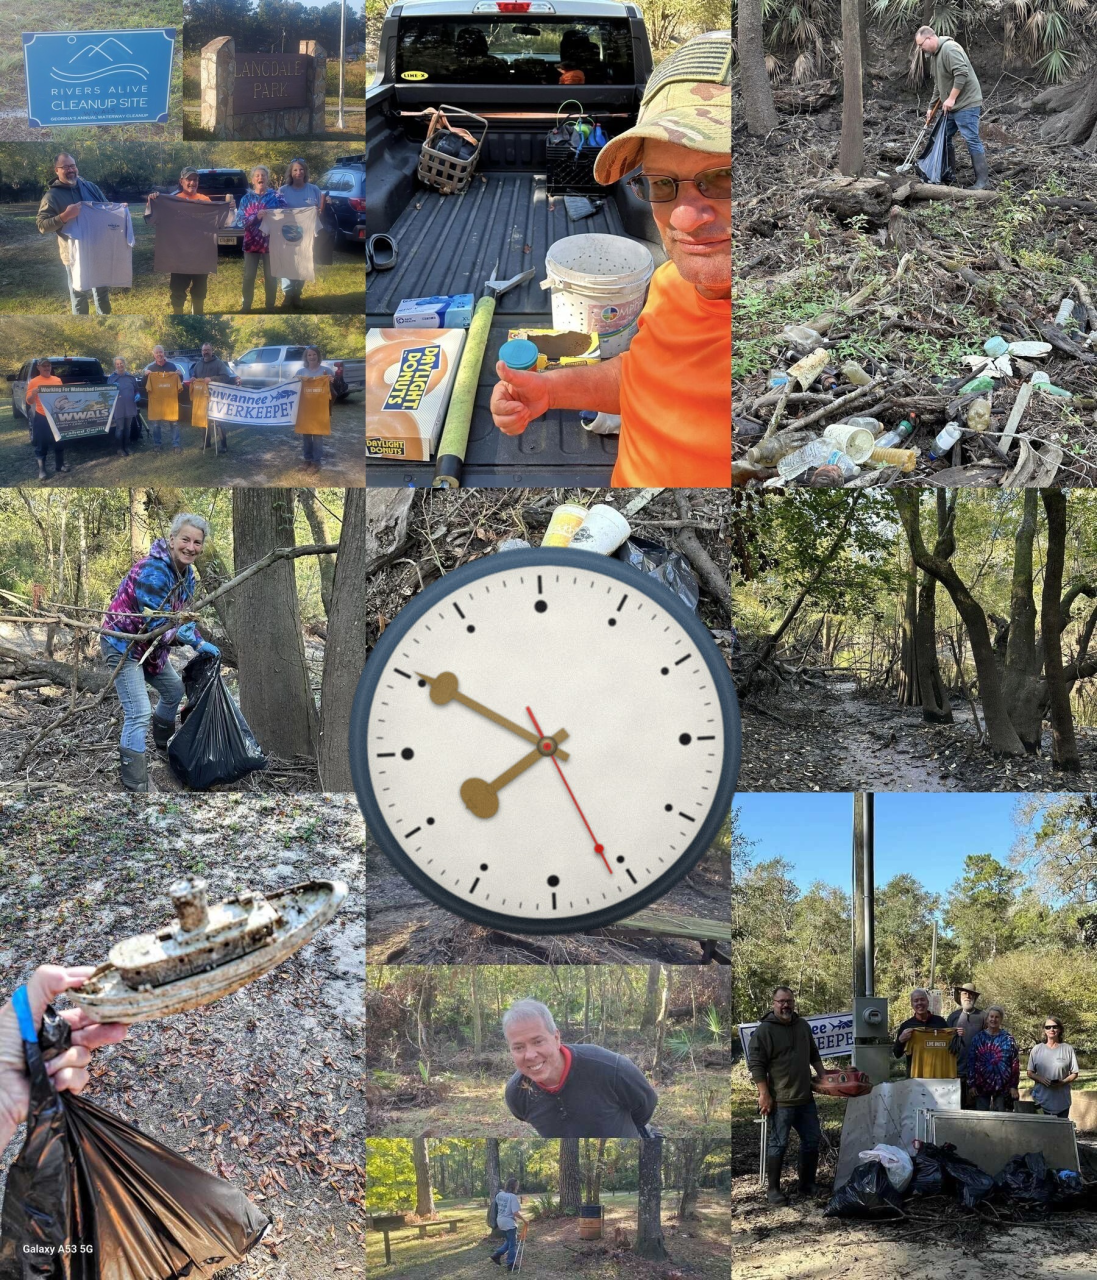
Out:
7.50.26
